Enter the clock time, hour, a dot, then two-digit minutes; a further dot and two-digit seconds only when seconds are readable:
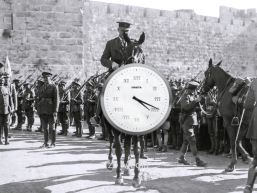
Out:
4.19
